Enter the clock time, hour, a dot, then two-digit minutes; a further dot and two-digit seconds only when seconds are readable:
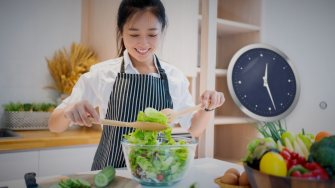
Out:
12.28
